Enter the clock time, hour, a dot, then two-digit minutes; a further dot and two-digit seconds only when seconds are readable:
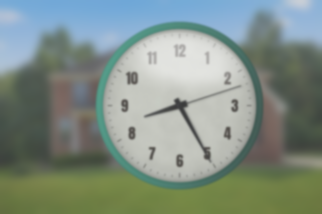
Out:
8.25.12
